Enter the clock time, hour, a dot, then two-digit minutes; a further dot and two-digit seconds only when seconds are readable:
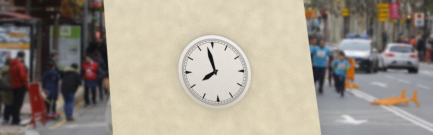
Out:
7.58
